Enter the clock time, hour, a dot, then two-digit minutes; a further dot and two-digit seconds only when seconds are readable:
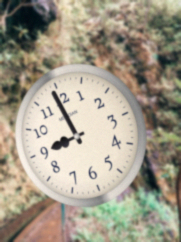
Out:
8.59
